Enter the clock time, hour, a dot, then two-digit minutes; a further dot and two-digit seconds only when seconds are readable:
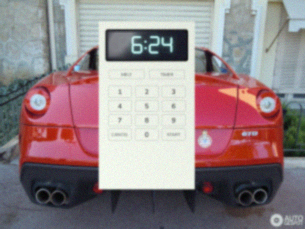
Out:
6.24
